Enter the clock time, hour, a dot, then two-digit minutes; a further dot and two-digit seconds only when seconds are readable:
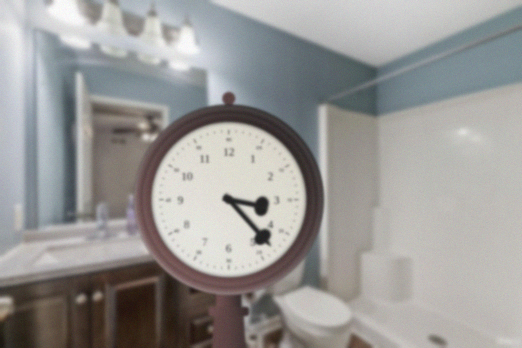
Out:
3.23
